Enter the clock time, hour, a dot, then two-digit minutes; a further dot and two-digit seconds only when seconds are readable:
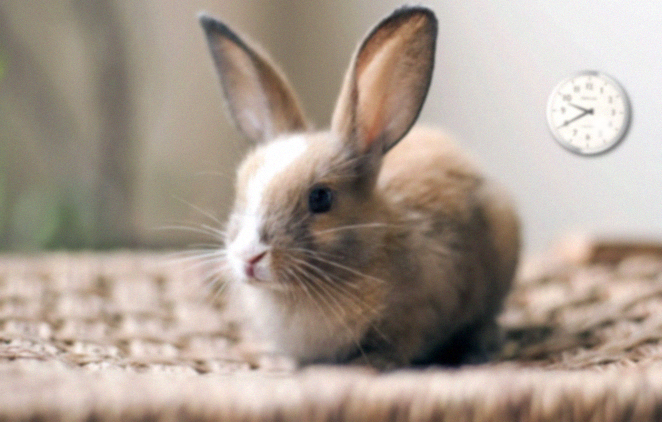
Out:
9.40
